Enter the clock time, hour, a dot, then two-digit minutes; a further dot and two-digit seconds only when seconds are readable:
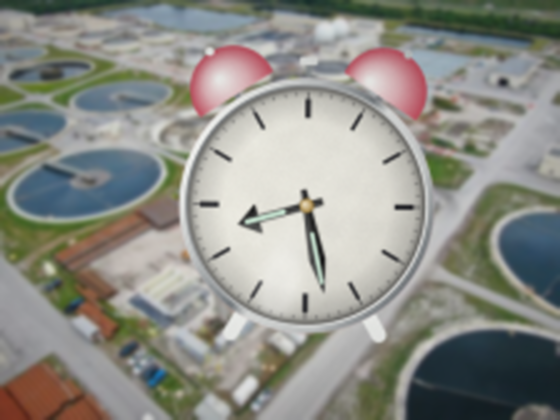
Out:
8.28
